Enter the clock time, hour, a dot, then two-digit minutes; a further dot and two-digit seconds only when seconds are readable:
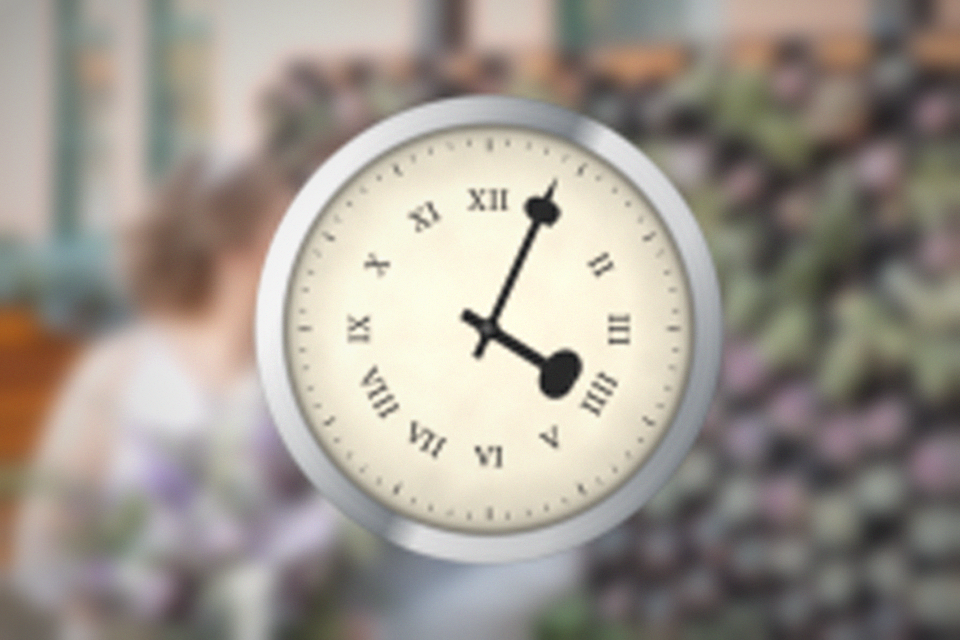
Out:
4.04
